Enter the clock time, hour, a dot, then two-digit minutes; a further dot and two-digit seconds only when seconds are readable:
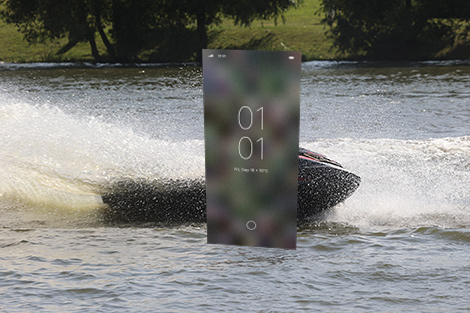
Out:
1.01
